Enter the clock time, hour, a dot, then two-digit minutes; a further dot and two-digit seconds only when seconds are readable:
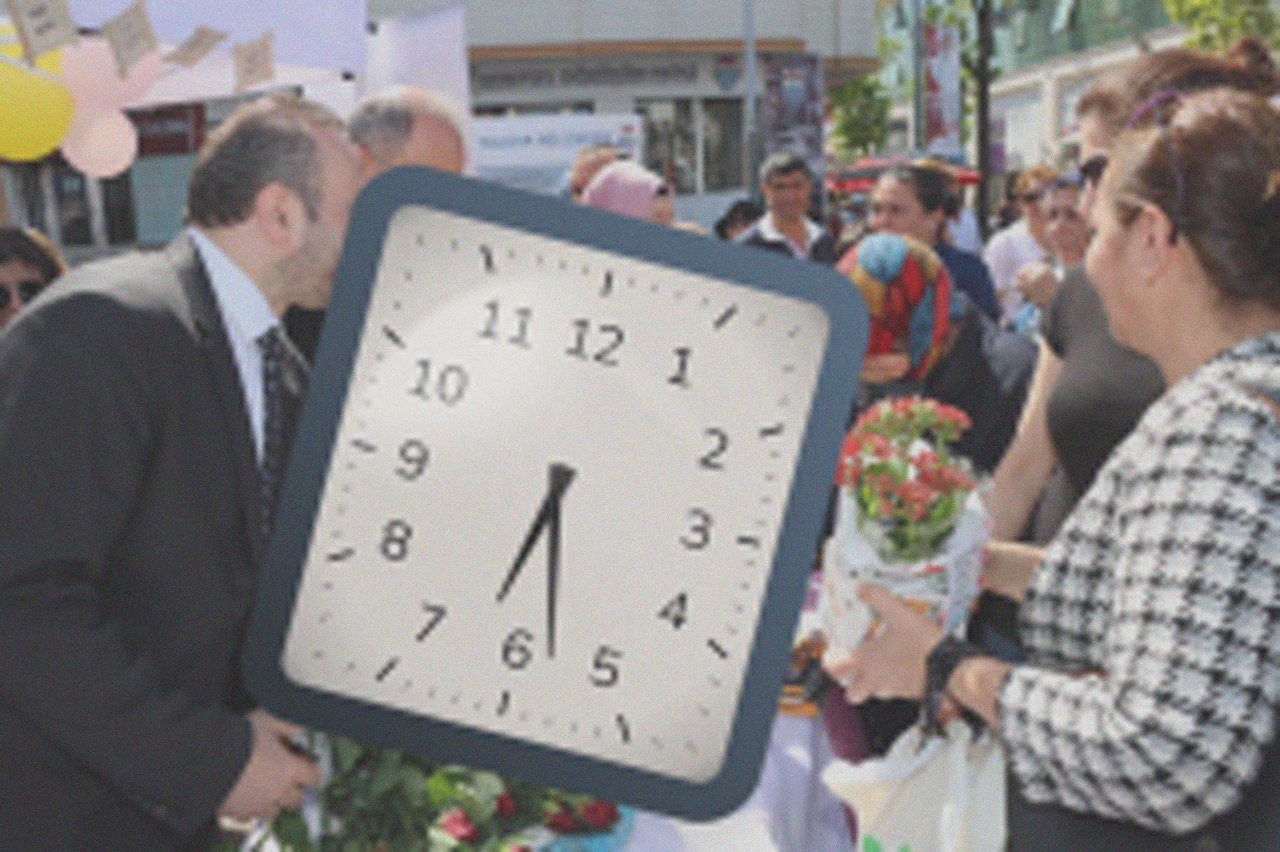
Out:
6.28
